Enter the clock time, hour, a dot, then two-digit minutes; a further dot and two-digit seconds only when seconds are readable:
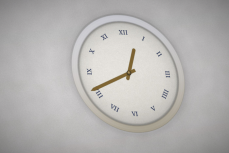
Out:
12.41
